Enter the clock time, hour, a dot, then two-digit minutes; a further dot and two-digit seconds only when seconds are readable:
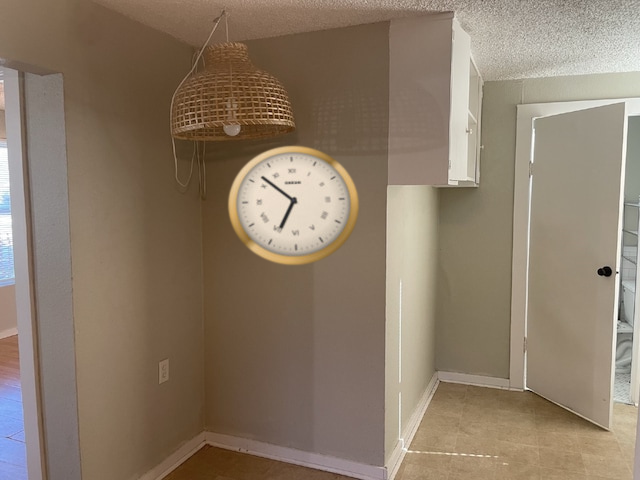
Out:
6.52
